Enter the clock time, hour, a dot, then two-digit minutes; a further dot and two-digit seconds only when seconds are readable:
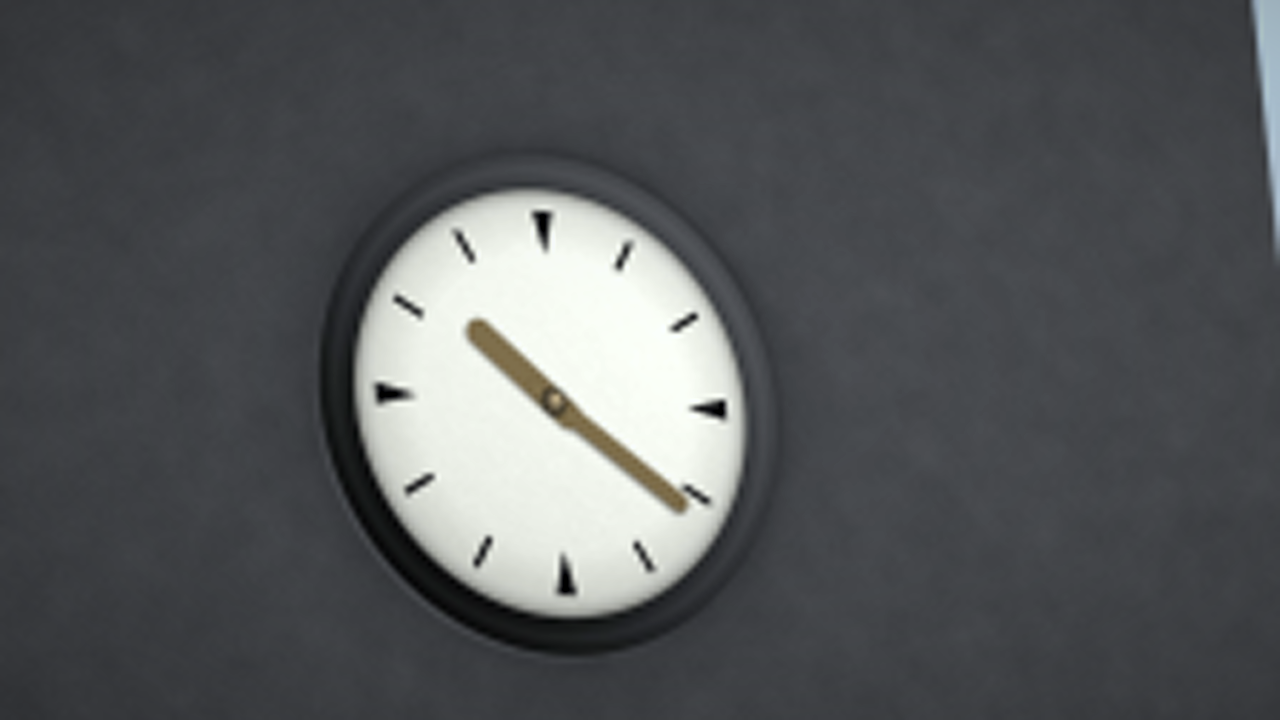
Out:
10.21
